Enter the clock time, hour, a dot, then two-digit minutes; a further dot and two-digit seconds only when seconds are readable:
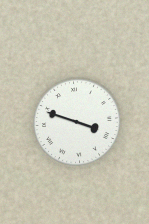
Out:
3.49
